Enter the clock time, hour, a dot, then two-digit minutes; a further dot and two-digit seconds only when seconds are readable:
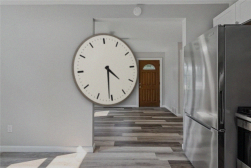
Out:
4.31
